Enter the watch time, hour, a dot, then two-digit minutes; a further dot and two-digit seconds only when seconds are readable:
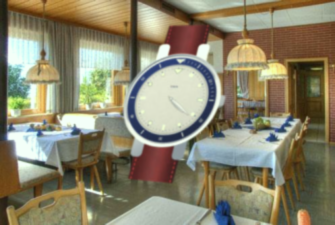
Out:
4.21
